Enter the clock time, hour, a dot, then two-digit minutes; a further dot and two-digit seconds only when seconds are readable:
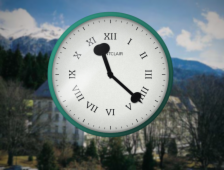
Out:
11.22
